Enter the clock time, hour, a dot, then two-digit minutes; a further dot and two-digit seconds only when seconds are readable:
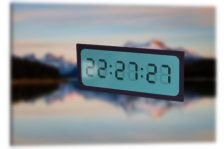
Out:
22.27.27
